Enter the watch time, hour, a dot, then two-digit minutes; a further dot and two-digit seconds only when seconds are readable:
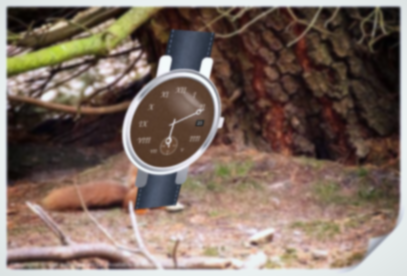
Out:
6.11
